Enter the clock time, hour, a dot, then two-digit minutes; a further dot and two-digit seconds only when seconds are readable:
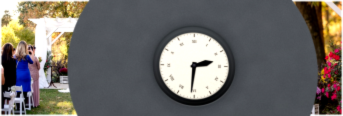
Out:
2.31
